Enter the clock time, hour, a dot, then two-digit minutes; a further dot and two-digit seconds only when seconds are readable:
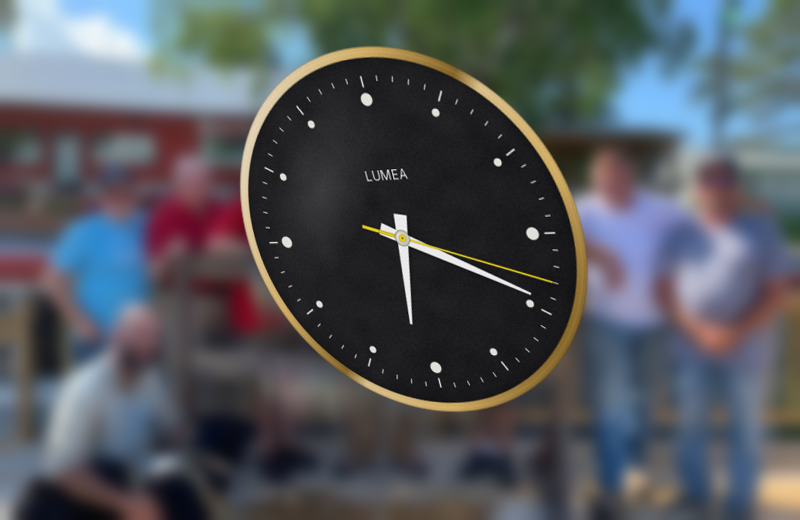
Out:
6.19.18
